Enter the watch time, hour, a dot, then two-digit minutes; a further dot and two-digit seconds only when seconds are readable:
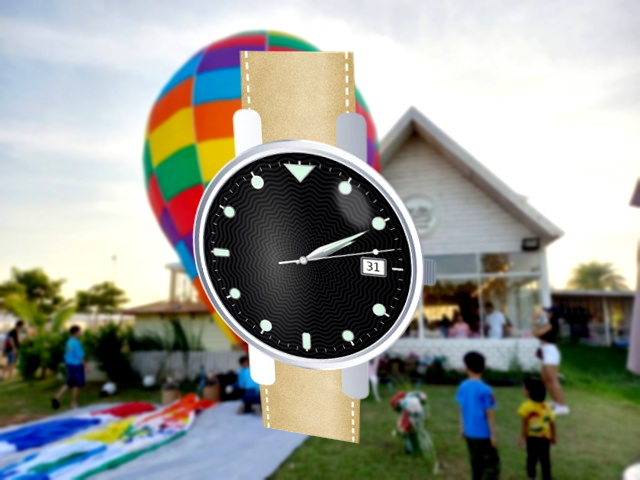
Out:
2.10.13
